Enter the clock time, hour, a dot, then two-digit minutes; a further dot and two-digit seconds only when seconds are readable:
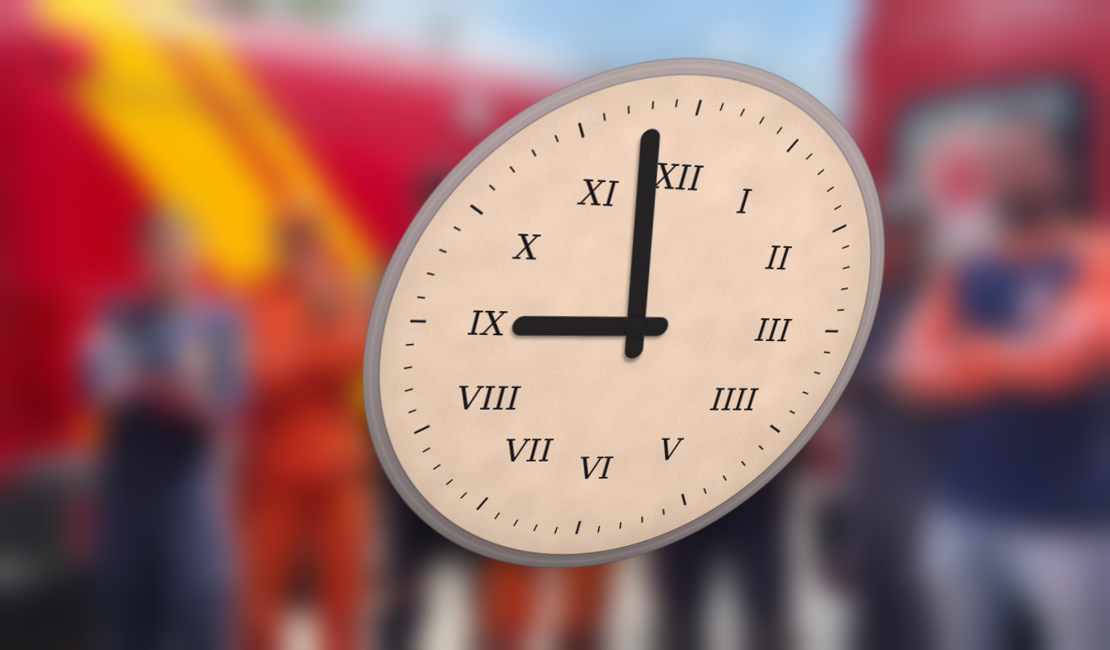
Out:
8.58
